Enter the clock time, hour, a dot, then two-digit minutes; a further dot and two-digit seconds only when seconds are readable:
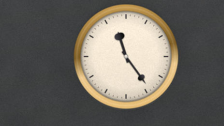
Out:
11.24
